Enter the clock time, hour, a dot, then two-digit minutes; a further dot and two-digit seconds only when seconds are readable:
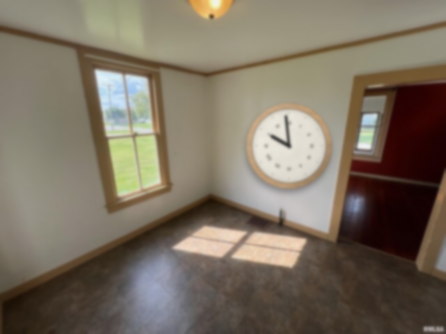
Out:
9.59
